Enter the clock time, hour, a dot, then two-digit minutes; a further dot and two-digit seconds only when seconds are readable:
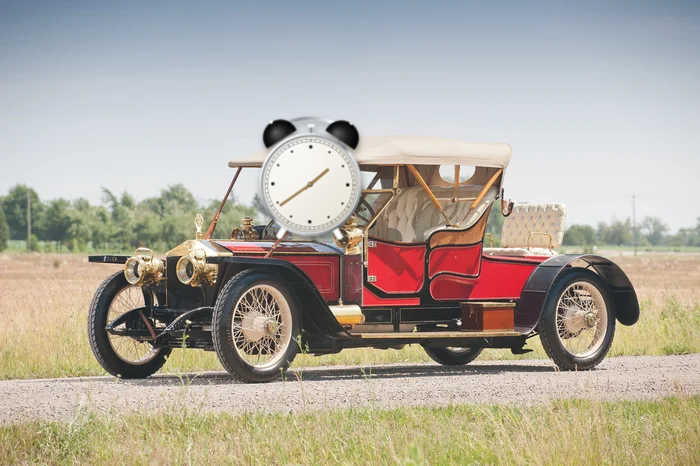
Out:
1.39
